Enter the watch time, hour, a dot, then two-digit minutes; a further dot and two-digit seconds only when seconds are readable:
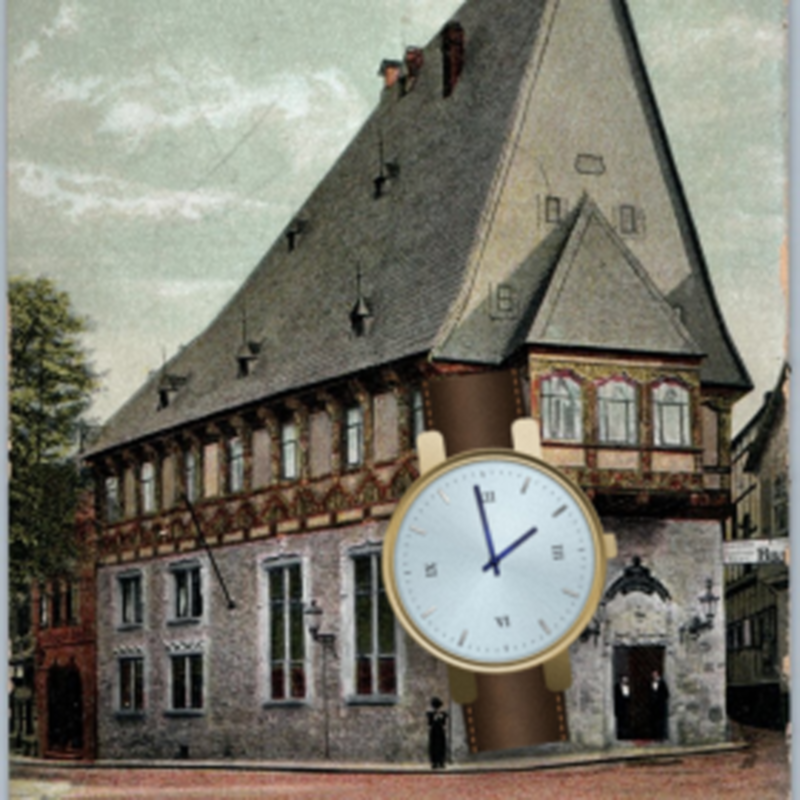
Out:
1.59
